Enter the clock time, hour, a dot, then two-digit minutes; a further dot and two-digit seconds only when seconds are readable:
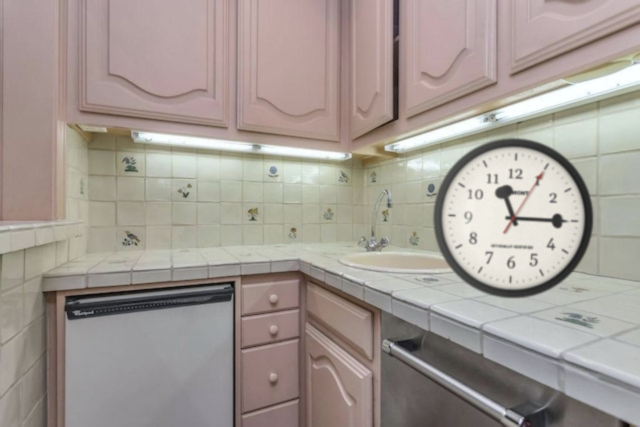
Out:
11.15.05
